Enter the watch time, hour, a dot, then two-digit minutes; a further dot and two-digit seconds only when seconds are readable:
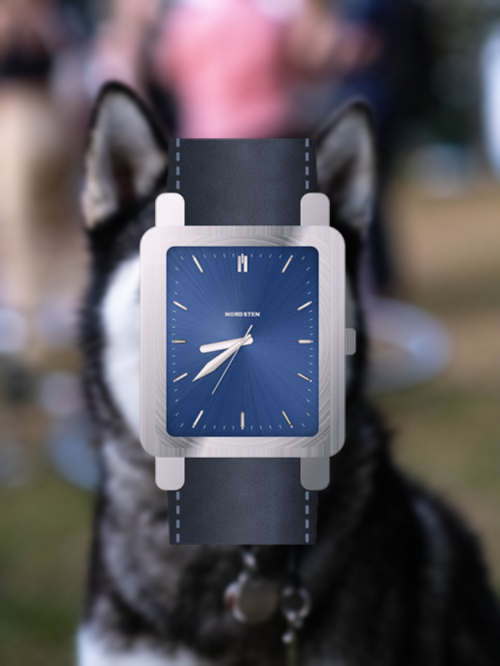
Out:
8.38.35
